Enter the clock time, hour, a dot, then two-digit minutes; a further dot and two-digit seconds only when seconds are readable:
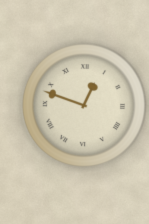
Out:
12.48
